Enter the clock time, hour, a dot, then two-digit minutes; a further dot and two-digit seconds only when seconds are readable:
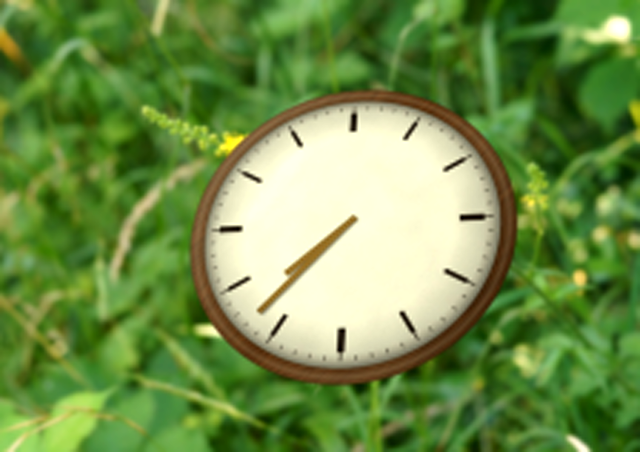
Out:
7.37
